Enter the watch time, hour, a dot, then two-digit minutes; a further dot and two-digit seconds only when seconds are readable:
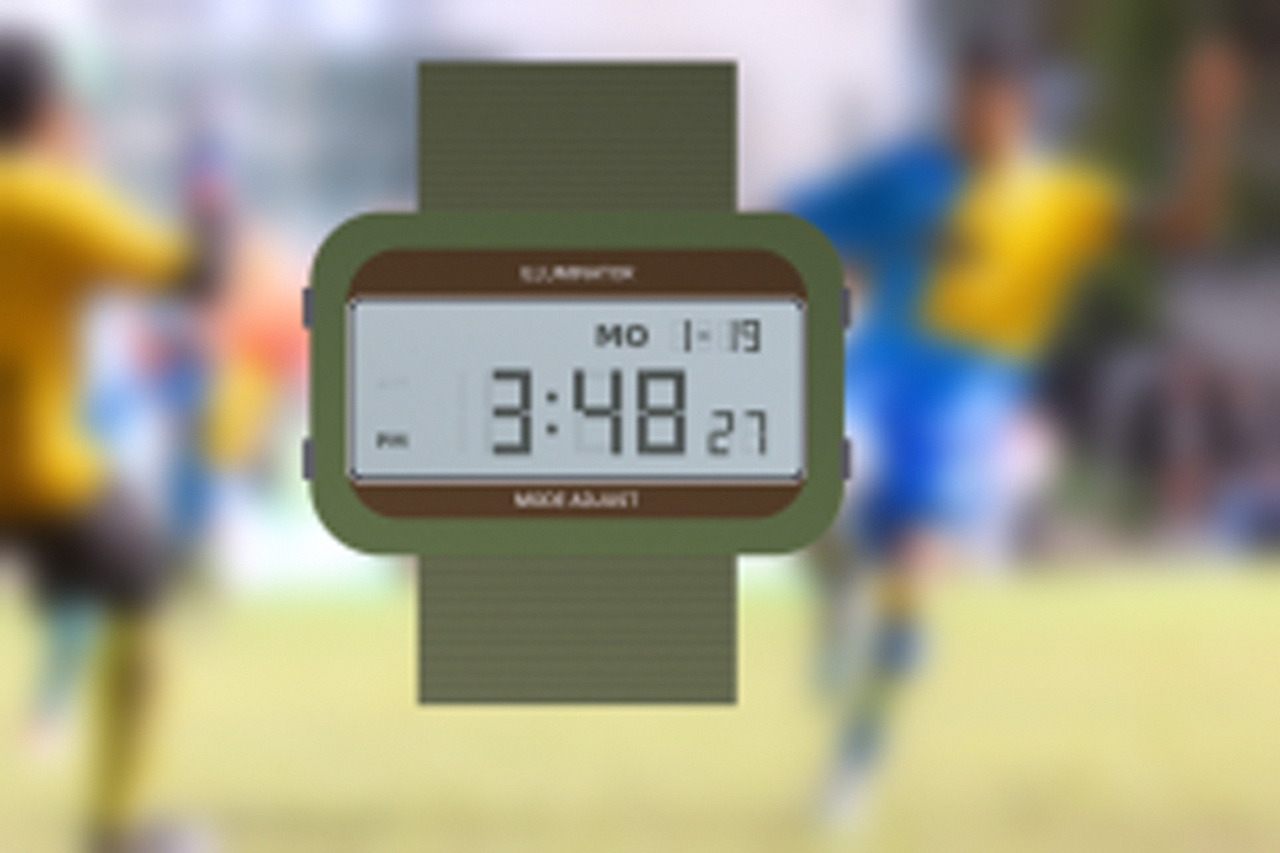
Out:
3.48.27
